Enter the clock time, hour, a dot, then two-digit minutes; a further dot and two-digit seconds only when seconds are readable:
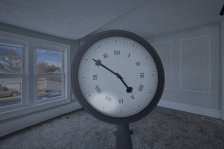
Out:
4.51
